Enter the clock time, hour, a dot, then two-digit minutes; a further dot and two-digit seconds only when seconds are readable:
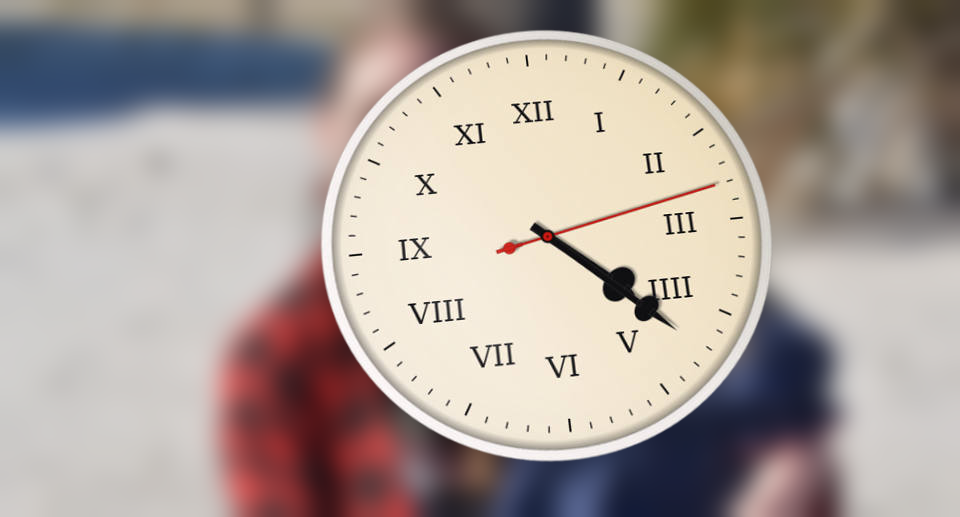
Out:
4.22.13
